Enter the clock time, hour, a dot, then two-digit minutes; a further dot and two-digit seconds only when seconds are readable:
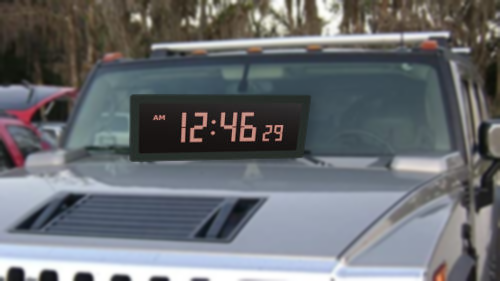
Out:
12.46.29
